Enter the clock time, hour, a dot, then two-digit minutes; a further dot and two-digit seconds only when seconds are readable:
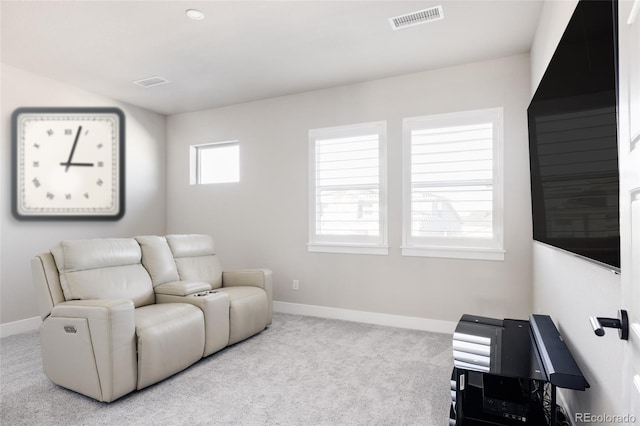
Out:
3.03
